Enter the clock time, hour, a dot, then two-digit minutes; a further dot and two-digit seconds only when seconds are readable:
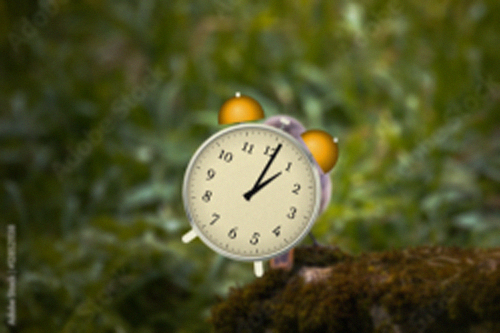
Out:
1.01
